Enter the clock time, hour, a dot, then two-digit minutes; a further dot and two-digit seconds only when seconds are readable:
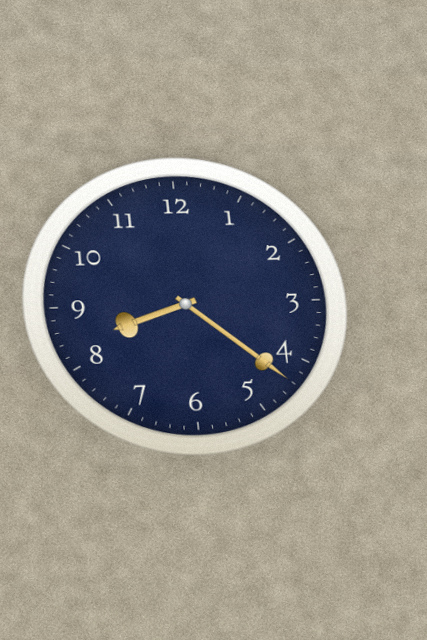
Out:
8.22
